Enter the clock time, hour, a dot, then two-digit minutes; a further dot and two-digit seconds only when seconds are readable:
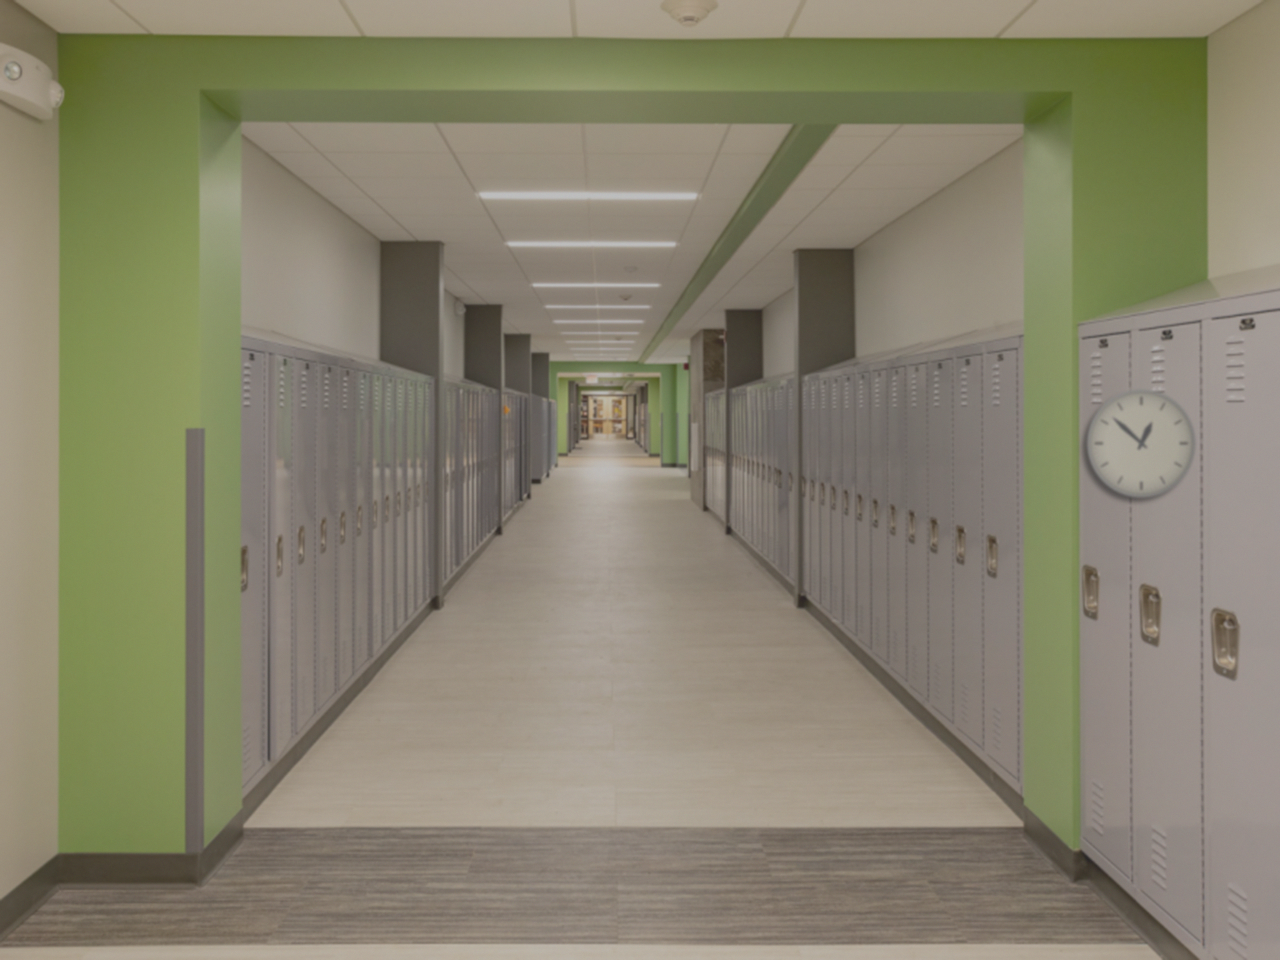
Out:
12.52
